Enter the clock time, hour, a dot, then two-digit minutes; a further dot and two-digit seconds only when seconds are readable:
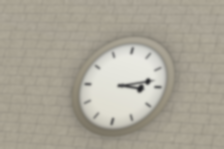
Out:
3.13
